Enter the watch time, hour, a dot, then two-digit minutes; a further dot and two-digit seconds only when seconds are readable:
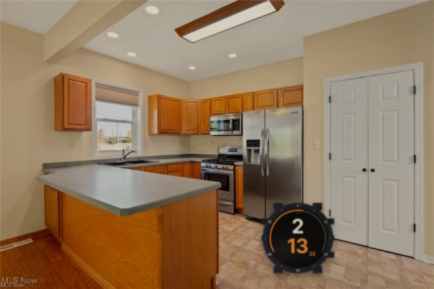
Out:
2.13
